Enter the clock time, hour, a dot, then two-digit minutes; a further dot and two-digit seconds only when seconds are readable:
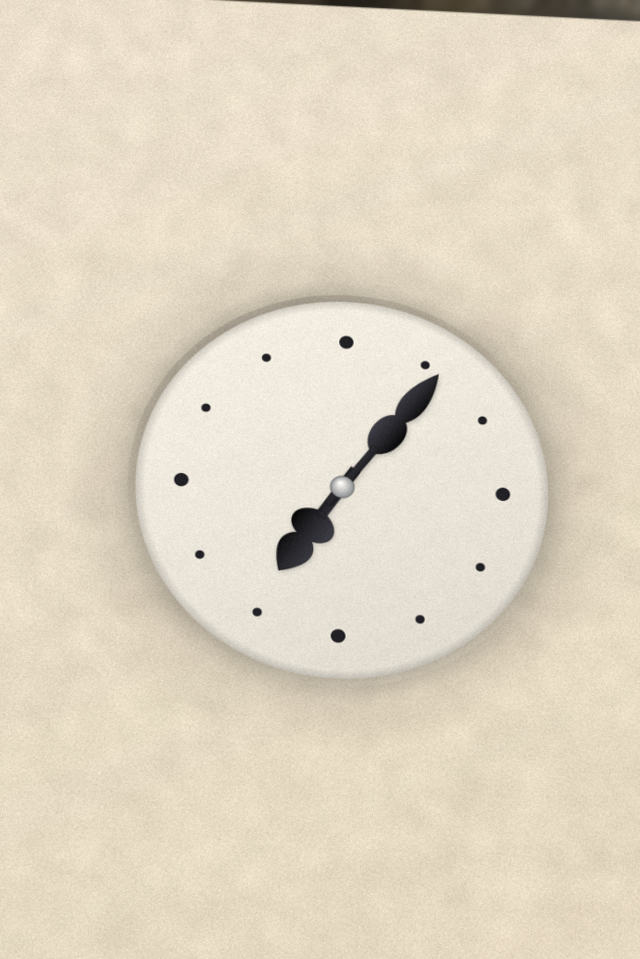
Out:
7.06
